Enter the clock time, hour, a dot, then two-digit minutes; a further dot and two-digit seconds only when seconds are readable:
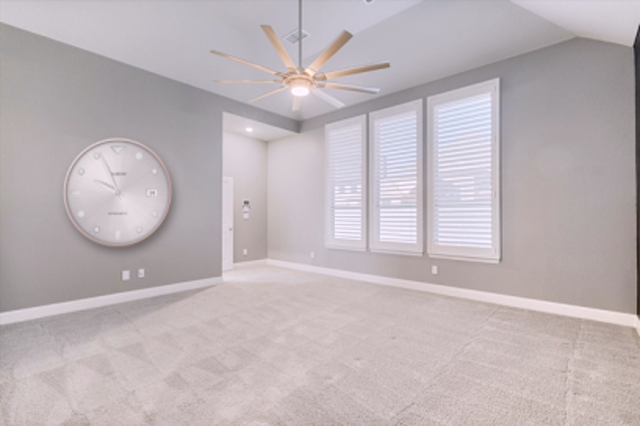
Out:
9.56
